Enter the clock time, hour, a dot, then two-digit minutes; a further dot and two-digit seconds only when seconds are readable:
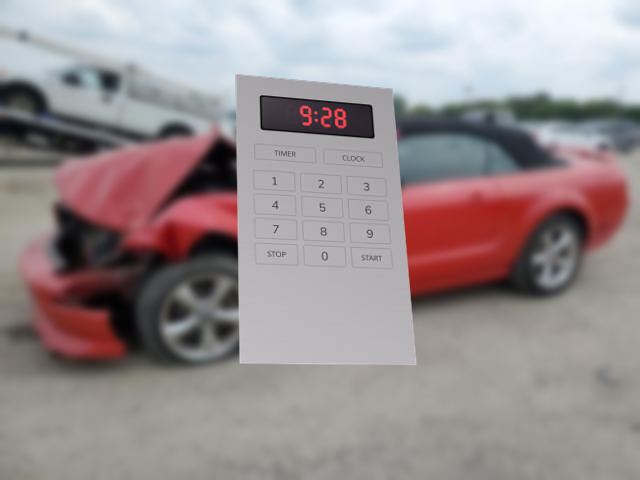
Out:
9.28
